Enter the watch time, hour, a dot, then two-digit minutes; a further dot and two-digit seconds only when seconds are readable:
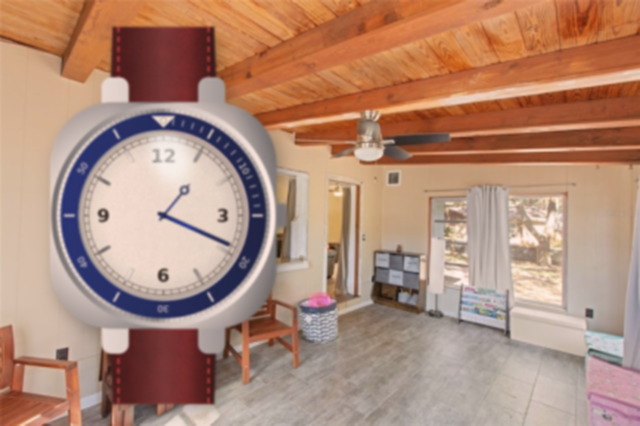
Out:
1.19
